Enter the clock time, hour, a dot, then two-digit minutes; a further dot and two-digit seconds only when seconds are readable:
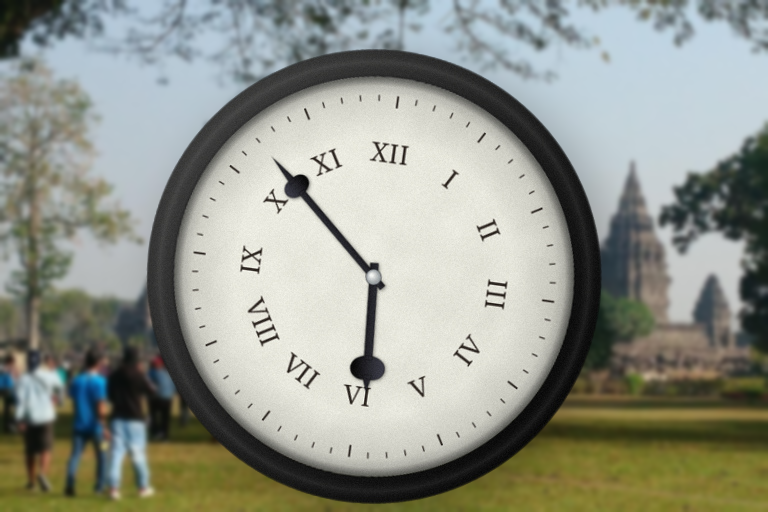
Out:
5.52
